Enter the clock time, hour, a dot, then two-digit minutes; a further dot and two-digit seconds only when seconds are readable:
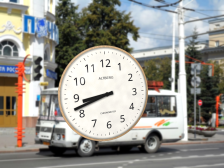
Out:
8.42
